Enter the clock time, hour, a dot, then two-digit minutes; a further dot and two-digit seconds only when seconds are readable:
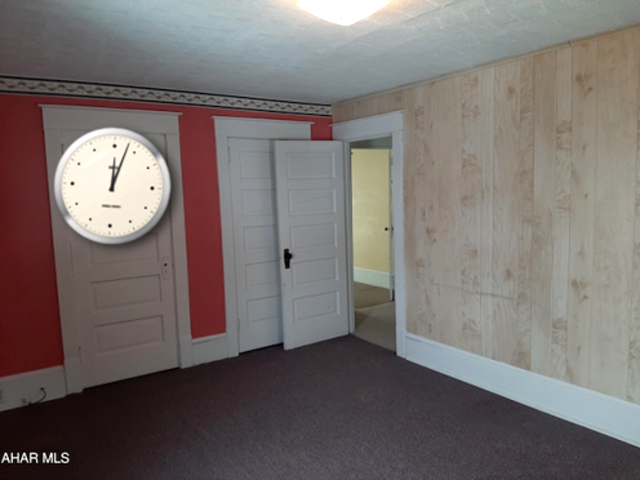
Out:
12.03
